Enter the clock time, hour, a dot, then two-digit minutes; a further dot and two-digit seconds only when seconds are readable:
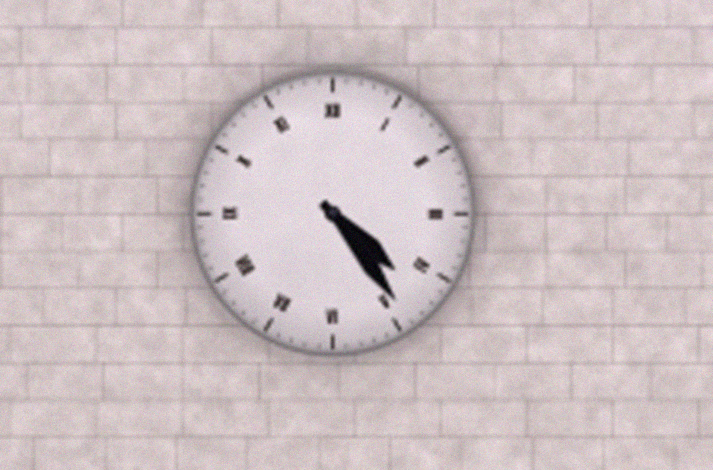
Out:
4.24
